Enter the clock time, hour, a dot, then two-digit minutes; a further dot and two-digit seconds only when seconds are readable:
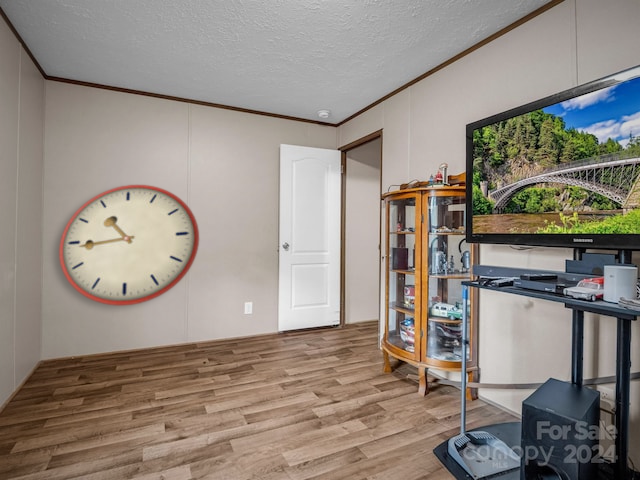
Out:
10.44
